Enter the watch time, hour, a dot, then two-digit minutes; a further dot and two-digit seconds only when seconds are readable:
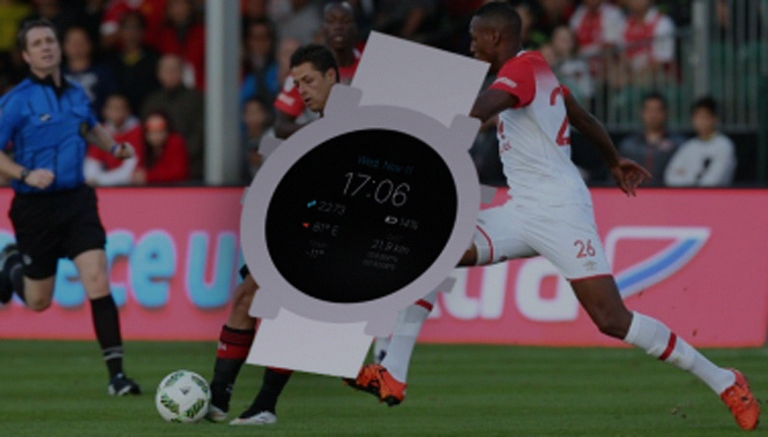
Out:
17.06
